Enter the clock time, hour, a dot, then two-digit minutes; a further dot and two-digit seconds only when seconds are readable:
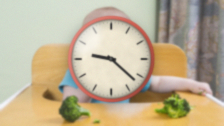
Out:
9.22
